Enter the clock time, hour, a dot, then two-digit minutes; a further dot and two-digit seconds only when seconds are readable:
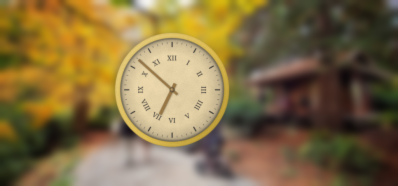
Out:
6.52
